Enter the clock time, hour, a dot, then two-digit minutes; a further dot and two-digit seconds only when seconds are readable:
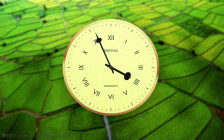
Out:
3.56
